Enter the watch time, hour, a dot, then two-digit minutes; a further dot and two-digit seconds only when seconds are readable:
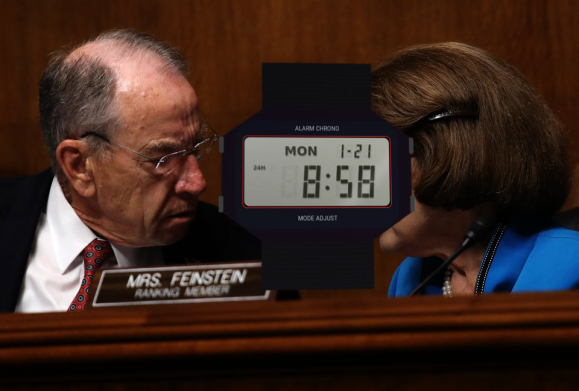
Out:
8.58
